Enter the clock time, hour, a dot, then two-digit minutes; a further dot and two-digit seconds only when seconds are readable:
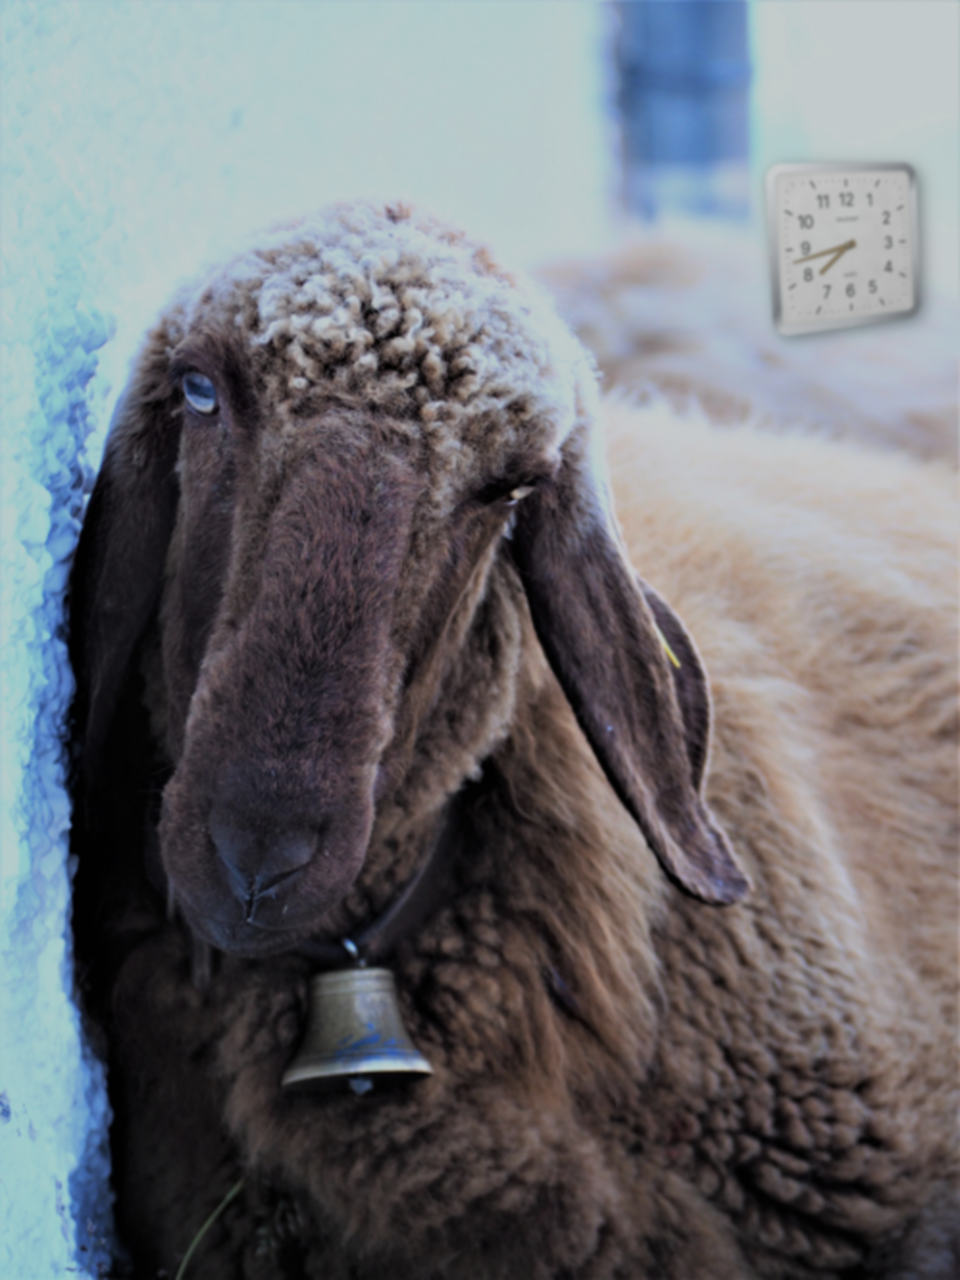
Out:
7.43
